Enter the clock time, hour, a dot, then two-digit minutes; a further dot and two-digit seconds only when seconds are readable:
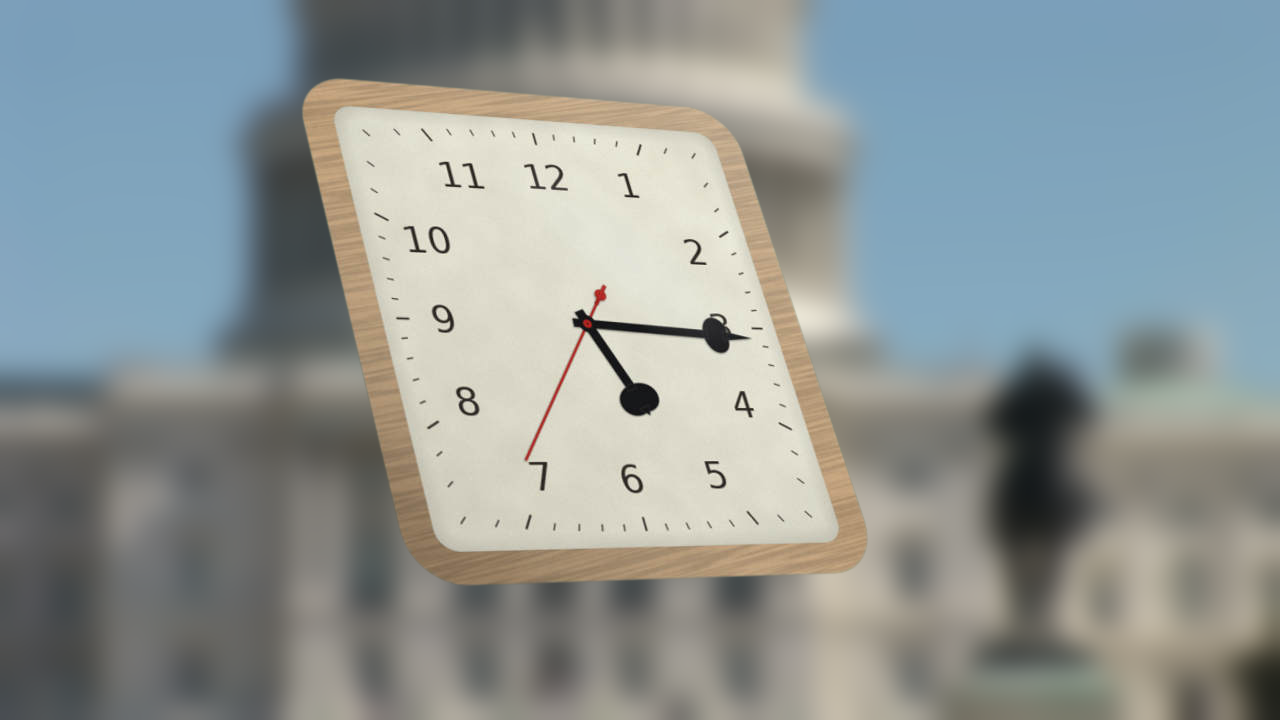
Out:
5.15.36
